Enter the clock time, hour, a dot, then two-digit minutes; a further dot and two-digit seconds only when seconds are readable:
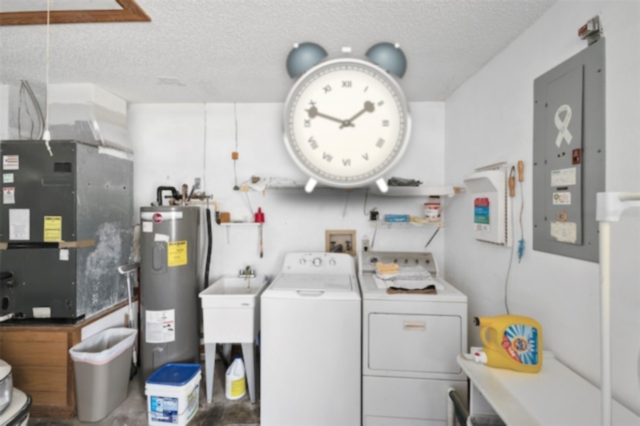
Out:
1.48
